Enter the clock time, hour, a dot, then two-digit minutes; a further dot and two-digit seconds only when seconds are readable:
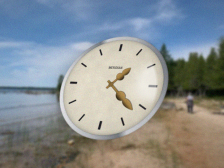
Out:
1.22
